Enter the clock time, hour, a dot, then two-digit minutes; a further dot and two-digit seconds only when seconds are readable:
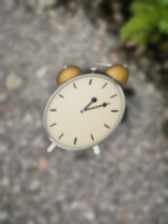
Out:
1.12
